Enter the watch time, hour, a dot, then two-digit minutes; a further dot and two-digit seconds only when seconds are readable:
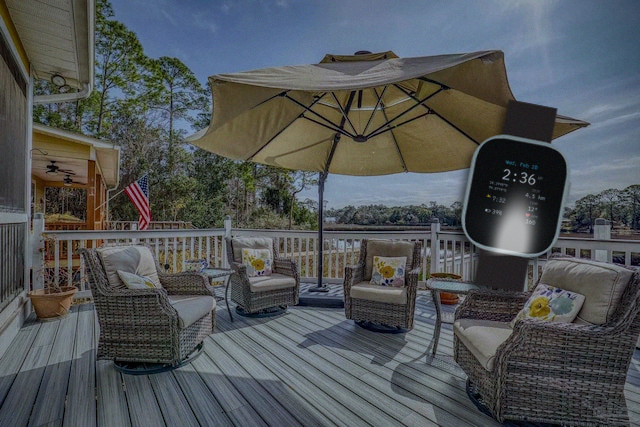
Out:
2.36
